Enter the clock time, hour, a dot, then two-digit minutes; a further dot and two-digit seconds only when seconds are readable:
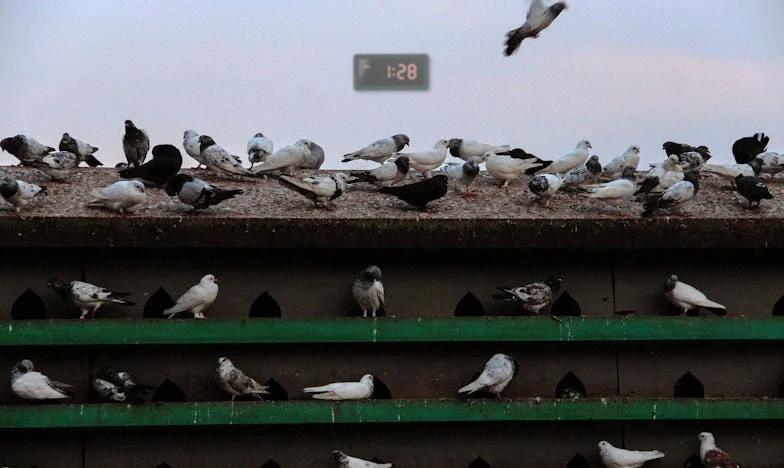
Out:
1.28
